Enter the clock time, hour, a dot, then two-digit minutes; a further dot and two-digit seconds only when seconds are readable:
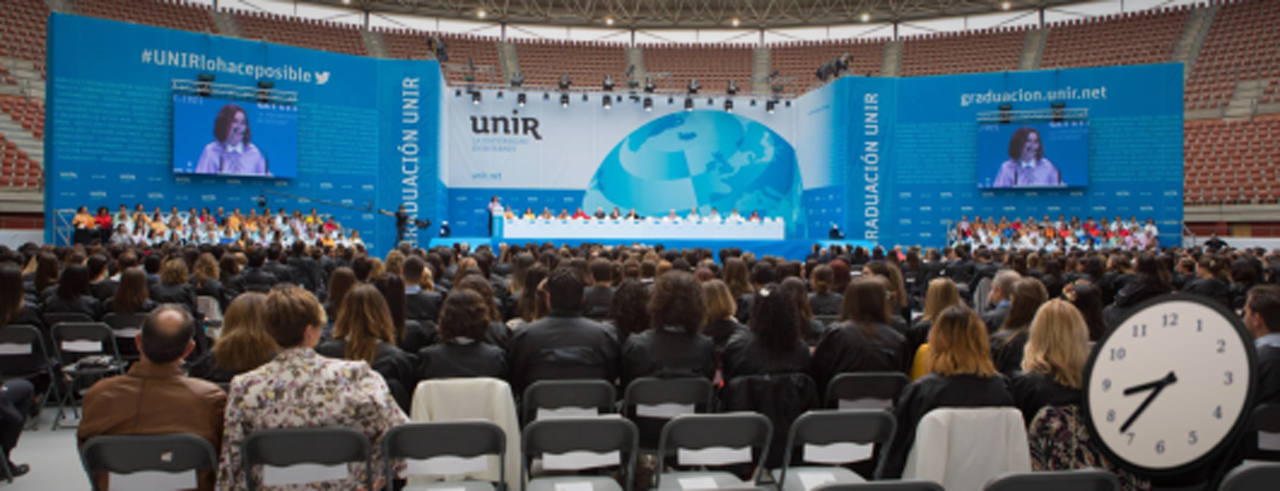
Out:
8.37
